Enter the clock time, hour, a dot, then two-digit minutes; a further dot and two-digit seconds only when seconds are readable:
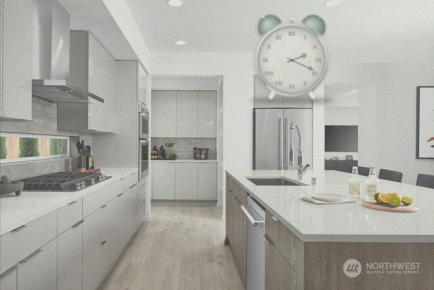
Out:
2.19
